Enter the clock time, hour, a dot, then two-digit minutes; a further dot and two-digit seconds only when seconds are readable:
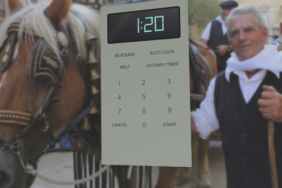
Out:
1.20
